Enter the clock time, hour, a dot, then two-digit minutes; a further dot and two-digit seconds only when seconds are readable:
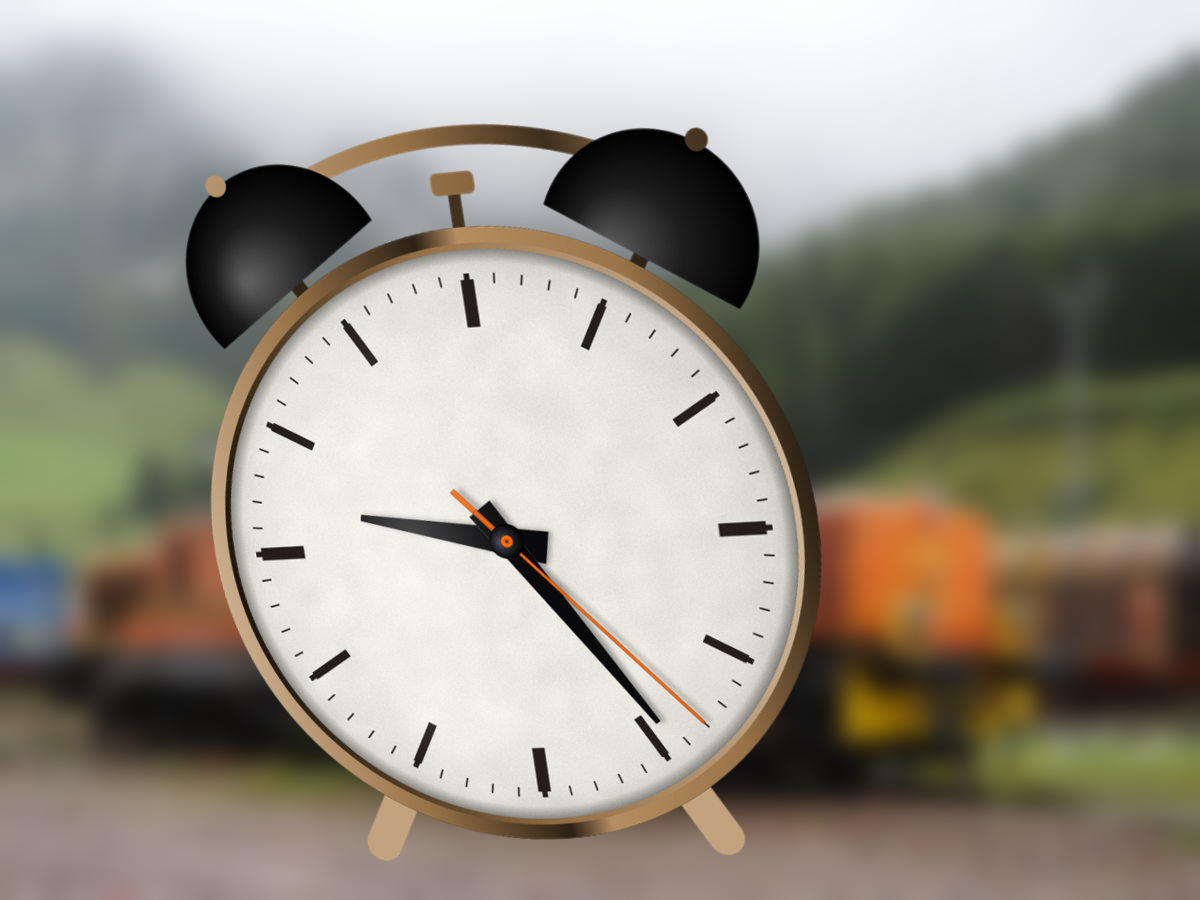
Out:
9.24.23
